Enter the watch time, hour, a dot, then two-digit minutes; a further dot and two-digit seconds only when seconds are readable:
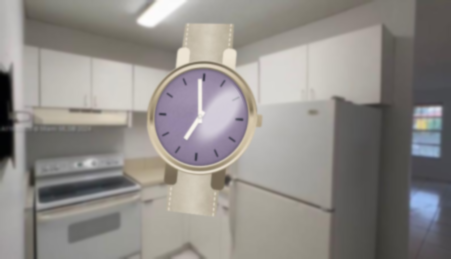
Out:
6.59
